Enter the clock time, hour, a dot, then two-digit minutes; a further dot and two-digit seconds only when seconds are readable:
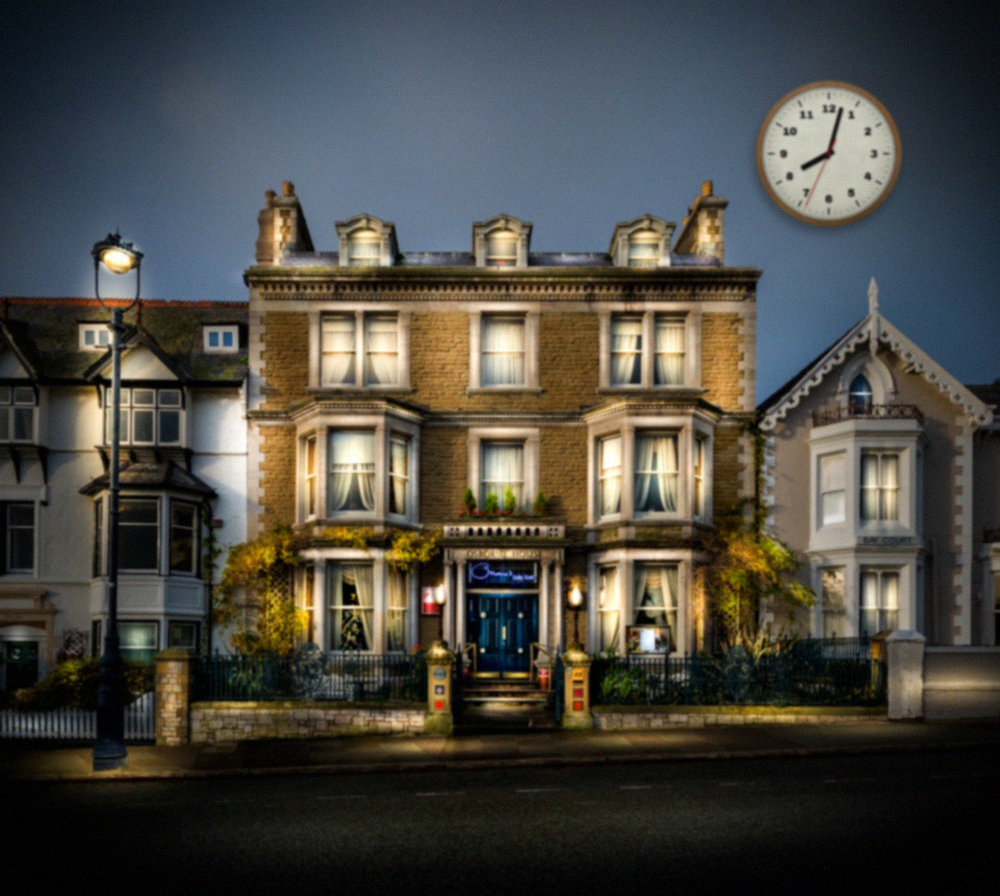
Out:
8.02.34
